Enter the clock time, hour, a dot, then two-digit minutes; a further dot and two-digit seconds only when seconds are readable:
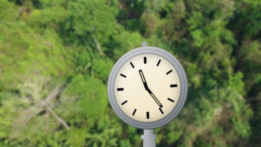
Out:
11.24
